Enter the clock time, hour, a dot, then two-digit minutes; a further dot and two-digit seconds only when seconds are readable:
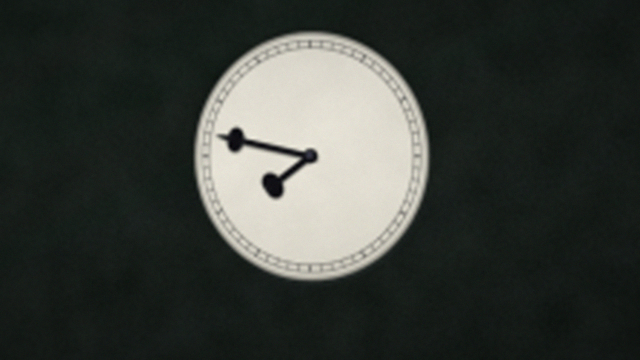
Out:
7.47
